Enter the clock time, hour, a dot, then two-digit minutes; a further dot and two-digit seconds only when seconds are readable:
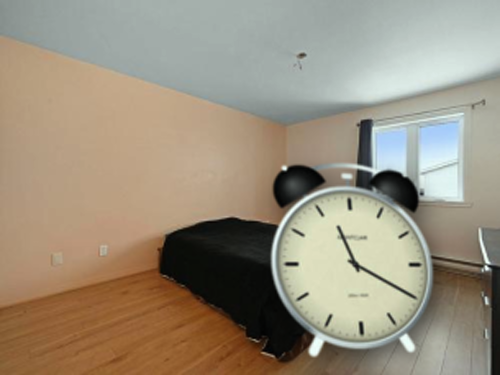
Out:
11.20
